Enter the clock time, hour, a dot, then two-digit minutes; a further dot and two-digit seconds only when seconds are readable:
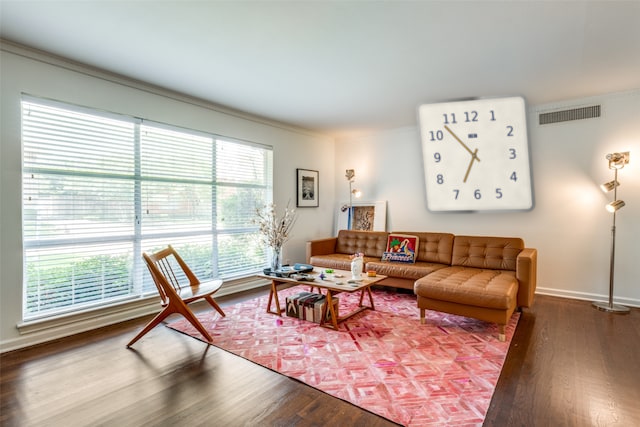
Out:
6.53
